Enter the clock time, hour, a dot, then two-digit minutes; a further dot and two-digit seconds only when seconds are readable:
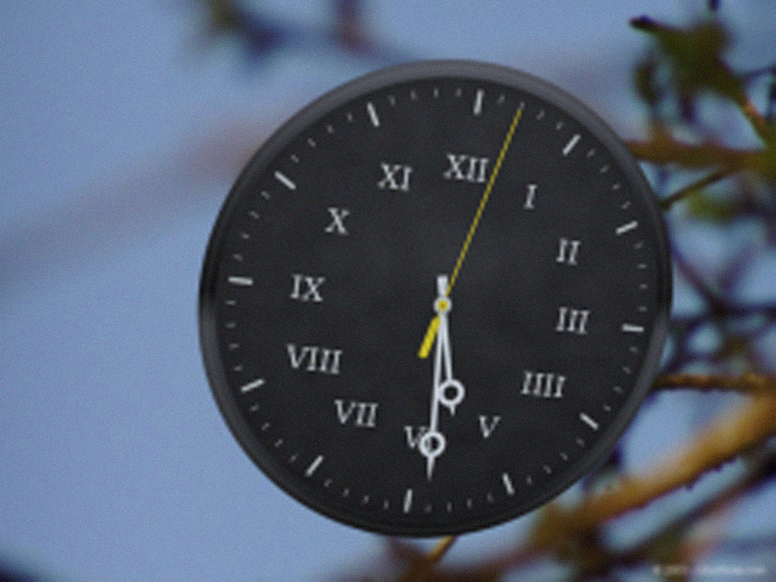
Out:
5.29.02
